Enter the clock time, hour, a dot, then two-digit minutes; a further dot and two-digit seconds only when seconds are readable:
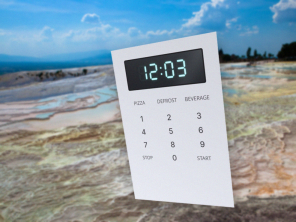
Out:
12.03
